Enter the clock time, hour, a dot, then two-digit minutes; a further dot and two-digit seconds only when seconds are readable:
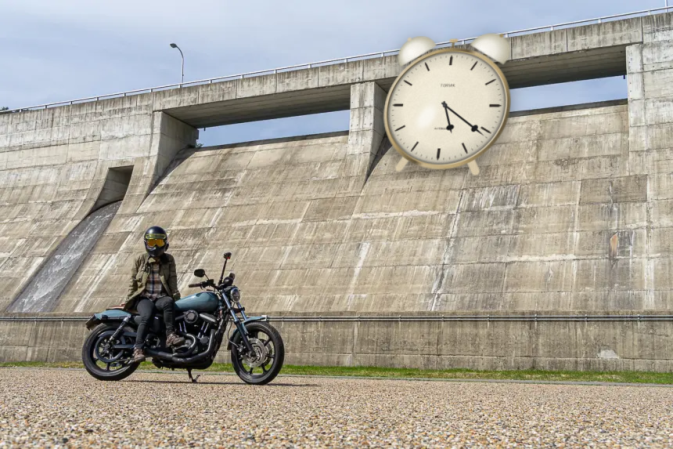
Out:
5.21
